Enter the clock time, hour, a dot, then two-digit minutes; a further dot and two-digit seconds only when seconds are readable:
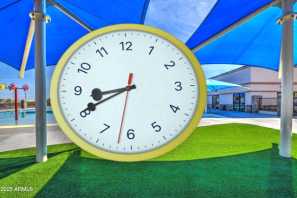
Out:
8.40.32
